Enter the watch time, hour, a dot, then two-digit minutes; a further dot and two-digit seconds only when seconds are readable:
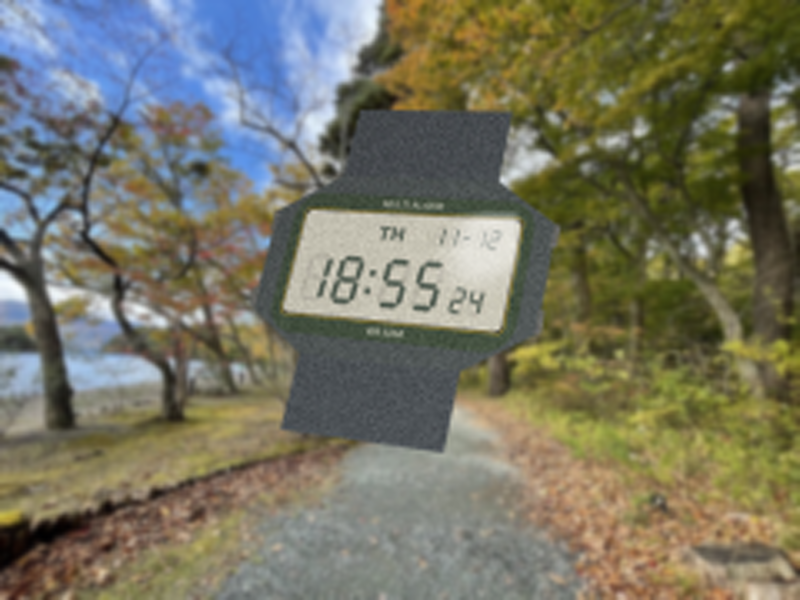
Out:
18.55.24
